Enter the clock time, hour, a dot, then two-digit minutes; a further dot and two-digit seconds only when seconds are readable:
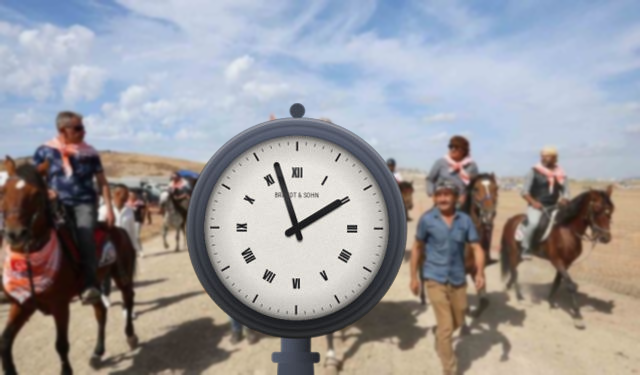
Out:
1.57
